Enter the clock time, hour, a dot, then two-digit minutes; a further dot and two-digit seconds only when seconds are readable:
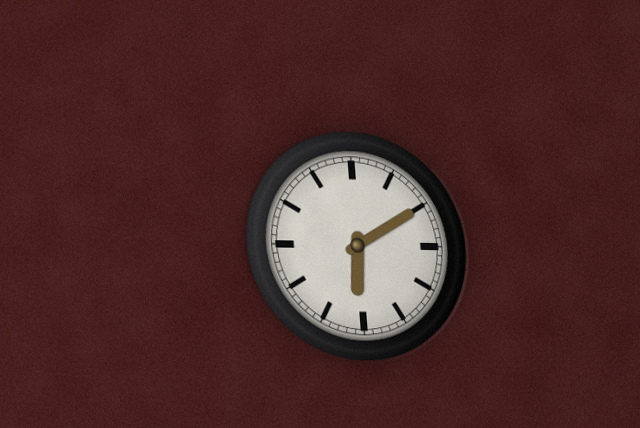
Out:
6.10
